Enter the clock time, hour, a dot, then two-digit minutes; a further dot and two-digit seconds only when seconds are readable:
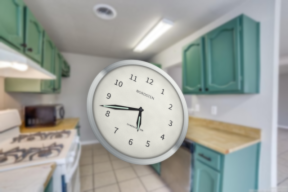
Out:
5.42
